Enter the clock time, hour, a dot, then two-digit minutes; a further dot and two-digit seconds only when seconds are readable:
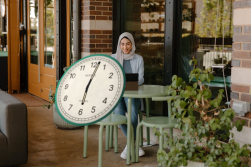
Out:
6.02
